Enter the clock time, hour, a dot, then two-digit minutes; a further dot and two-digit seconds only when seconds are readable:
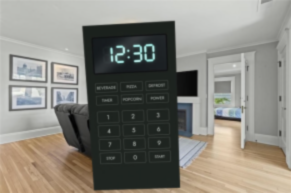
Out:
12.30
